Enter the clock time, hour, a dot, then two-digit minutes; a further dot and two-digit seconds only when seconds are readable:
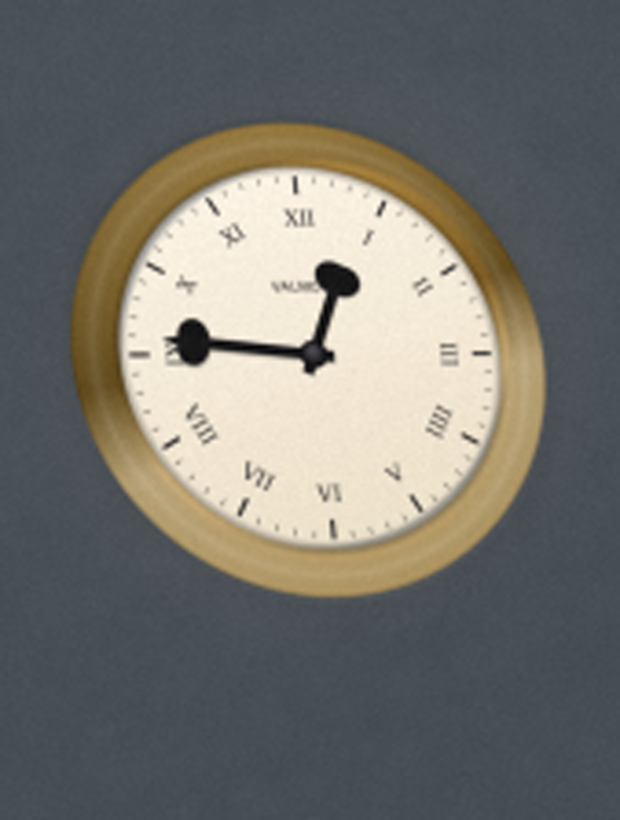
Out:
12.46
